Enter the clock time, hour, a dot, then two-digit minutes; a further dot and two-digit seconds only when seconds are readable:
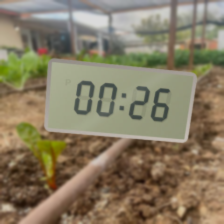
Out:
0.26
